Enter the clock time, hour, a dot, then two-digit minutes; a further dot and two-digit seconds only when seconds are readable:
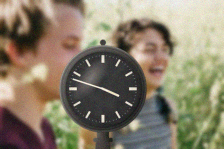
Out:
3.48
